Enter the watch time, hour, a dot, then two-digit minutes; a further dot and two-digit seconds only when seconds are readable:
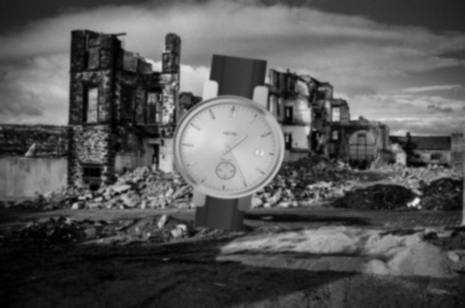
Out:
1.25
